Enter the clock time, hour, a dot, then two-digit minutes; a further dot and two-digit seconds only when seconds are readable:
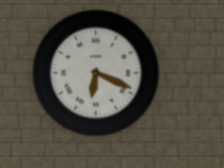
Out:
6.19
